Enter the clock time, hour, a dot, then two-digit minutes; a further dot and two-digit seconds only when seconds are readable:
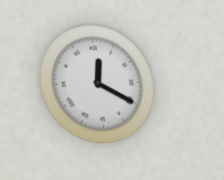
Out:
12.20
